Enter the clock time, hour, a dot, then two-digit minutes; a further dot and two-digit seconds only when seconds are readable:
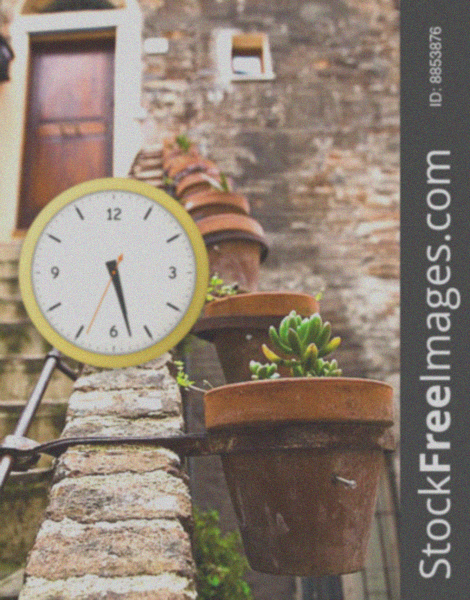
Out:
5.27.34
